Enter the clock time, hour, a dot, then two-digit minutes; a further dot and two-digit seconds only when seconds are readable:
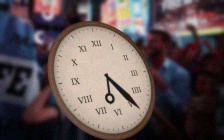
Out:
6.24
